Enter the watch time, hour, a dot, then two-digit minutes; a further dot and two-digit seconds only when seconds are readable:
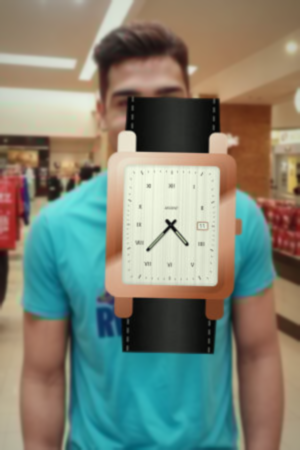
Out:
4.37
